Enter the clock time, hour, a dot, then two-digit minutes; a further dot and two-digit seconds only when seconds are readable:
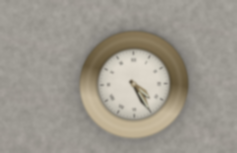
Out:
4.25
